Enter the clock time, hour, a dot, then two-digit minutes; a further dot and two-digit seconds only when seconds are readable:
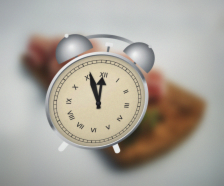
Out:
11.56
